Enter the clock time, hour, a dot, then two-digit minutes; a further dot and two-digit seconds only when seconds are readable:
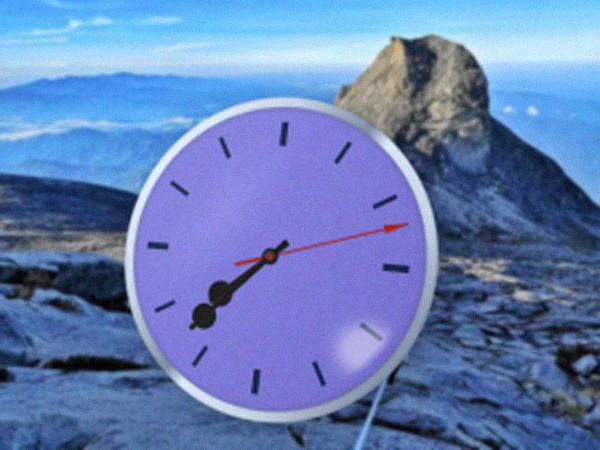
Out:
7.37.12
